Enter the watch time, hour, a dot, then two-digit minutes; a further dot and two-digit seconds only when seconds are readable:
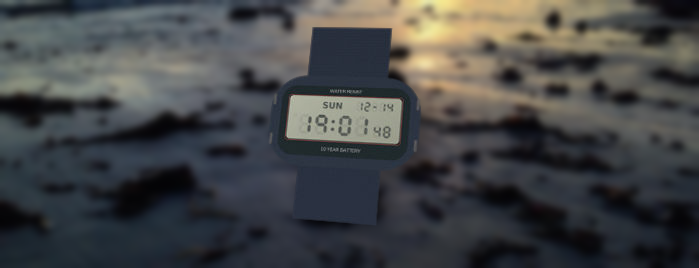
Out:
19.01.48
